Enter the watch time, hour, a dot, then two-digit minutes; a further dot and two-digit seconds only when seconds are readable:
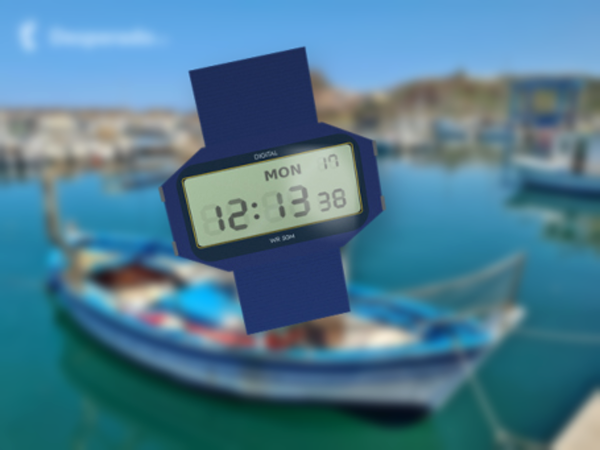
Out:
12.13.38
